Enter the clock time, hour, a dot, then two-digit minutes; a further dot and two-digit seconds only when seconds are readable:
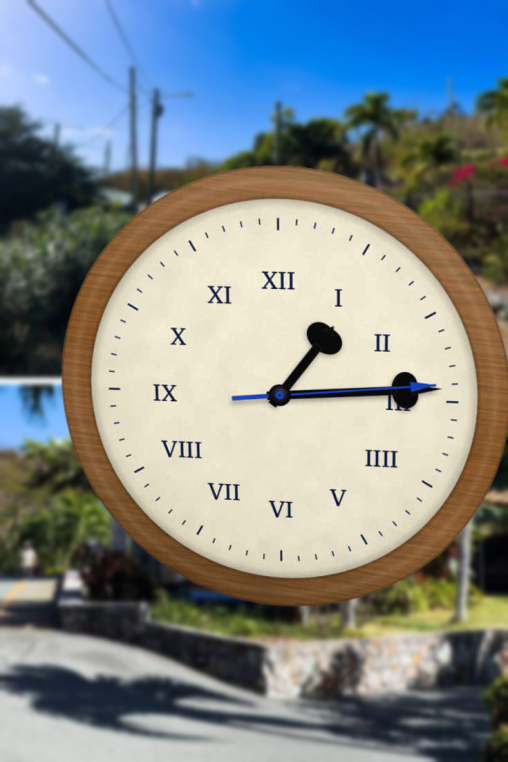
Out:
1.14.14
